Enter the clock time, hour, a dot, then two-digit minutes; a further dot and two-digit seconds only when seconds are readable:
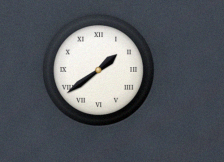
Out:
1.39
